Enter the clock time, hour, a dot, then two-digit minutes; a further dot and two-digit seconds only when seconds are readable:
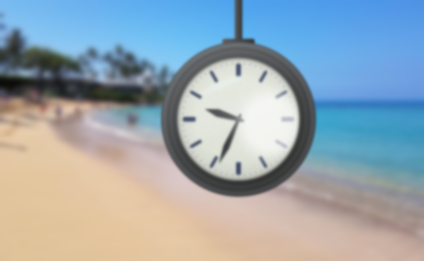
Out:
9.34
